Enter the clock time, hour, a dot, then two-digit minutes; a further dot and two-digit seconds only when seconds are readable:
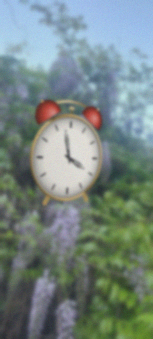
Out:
3.58
